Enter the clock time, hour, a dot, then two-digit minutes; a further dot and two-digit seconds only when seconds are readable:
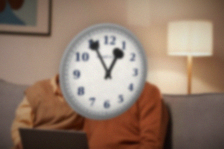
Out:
12.55
